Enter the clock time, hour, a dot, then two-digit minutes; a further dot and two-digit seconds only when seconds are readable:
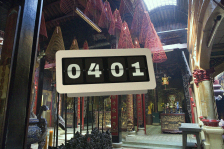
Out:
4.01
